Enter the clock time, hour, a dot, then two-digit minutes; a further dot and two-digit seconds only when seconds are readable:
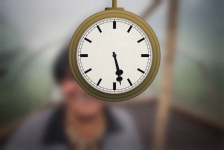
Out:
5.28
